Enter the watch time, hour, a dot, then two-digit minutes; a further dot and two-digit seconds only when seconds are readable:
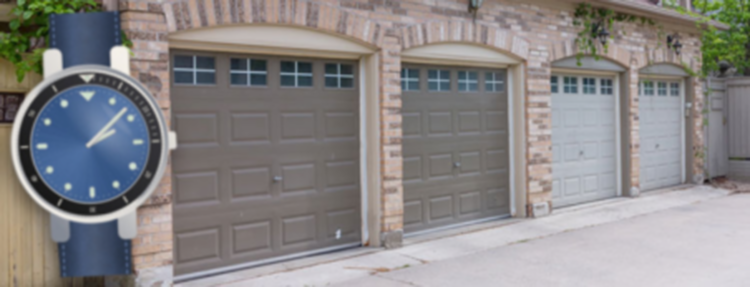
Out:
2.08
